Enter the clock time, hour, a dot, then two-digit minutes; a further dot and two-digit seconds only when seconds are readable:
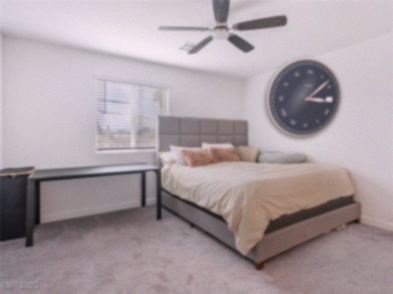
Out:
3.08
